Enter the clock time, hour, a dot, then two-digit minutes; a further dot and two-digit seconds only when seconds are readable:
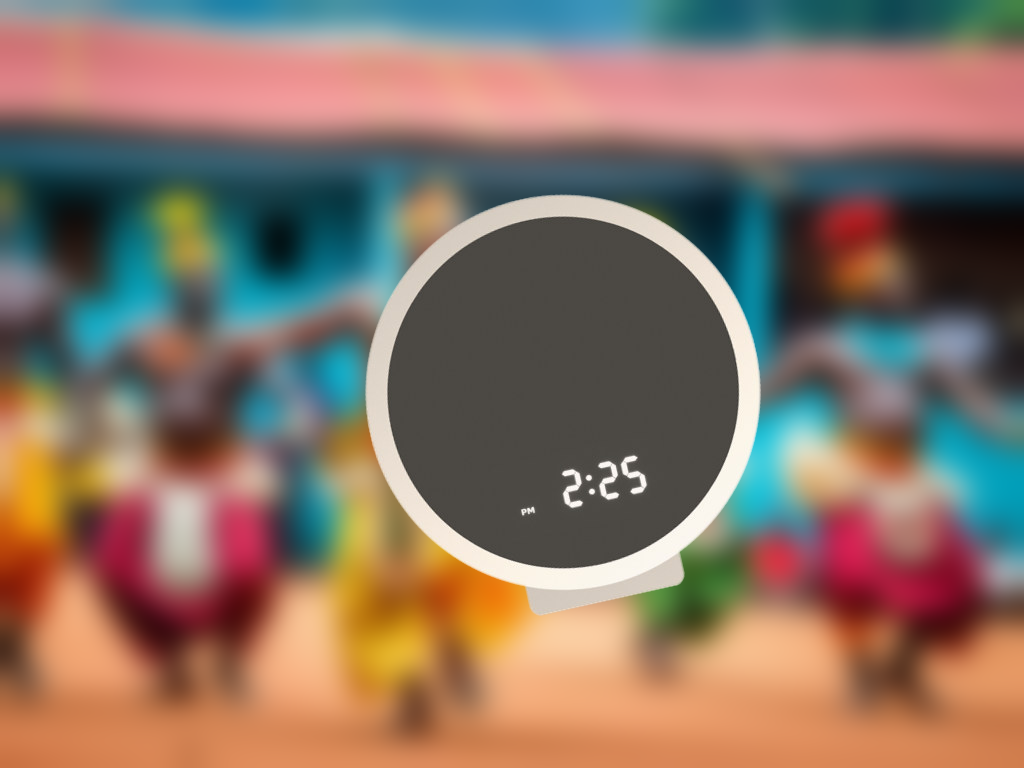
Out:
2.25
